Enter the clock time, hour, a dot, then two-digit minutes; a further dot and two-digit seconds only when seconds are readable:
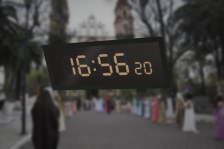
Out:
16.56.20
